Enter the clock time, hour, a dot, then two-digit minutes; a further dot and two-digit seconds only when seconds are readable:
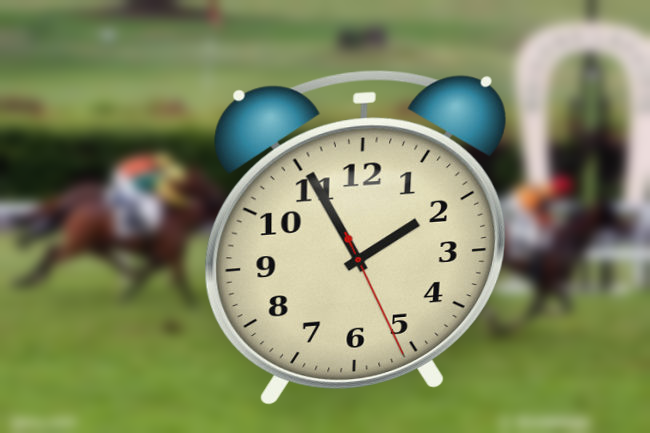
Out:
1.55.26
